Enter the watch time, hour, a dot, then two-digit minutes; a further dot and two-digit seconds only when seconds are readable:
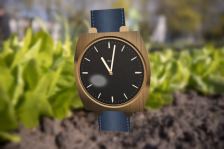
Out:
11.02
